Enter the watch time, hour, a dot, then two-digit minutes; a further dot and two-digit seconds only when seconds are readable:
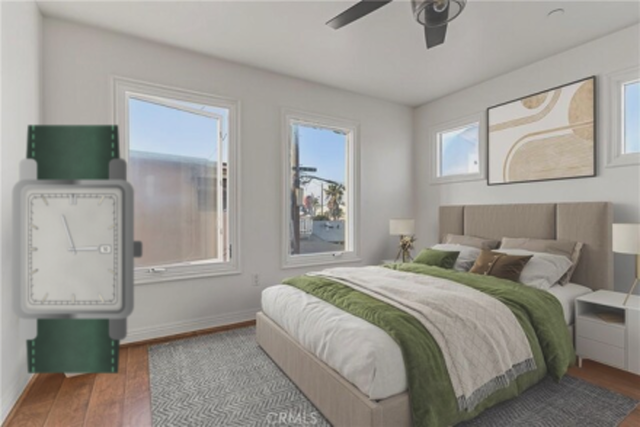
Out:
2.57
